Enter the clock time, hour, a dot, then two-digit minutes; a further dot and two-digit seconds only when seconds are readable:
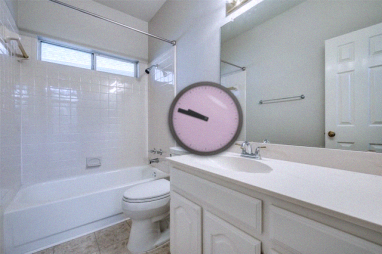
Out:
9.48
